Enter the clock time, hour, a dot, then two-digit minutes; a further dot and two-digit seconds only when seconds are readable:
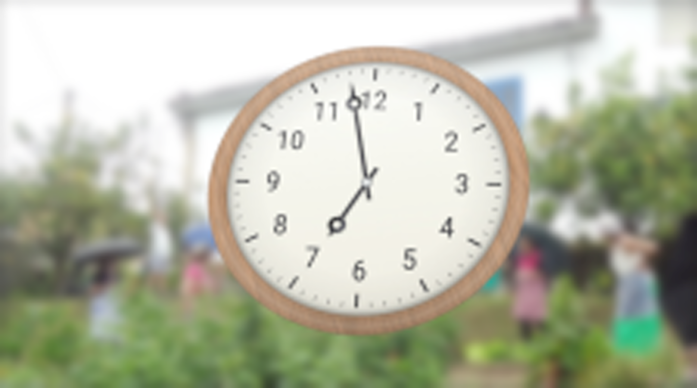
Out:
6.58
